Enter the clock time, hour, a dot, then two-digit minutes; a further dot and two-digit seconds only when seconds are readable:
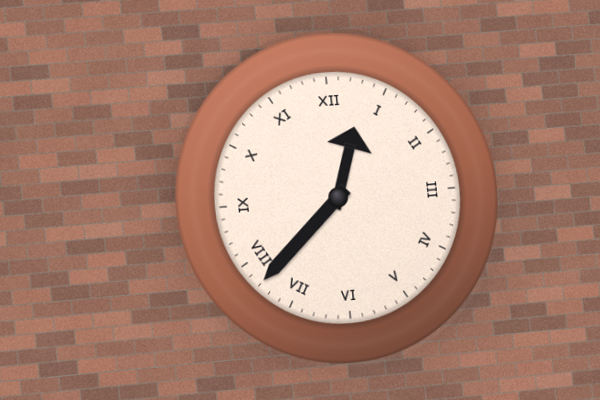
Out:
12.38
